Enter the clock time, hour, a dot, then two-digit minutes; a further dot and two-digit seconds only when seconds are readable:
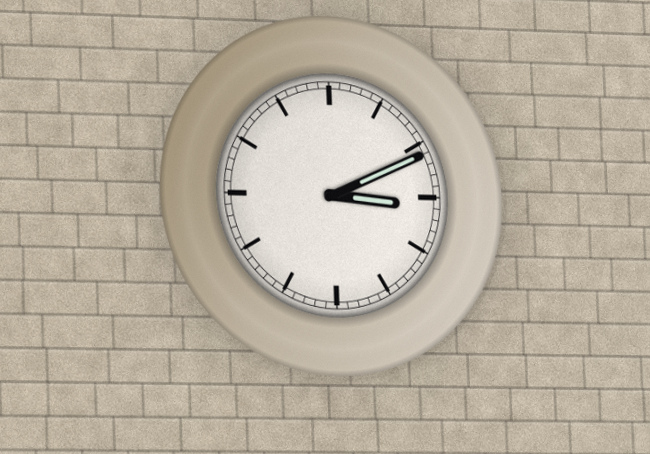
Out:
3.11
